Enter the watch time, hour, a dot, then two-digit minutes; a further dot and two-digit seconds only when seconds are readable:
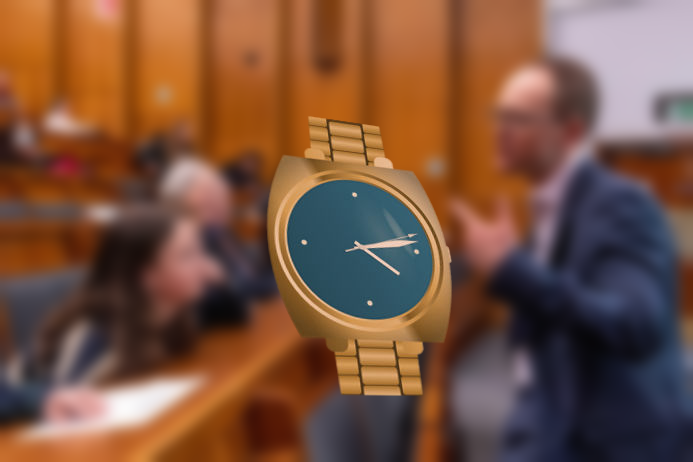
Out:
4.13.12
